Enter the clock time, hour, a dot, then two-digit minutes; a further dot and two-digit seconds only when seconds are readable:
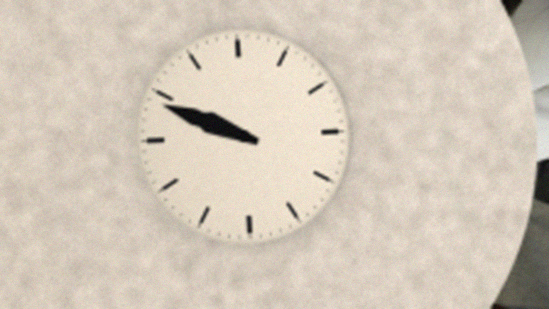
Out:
9.49
